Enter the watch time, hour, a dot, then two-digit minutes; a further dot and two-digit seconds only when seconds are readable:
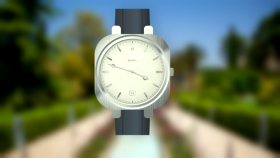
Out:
3.48
